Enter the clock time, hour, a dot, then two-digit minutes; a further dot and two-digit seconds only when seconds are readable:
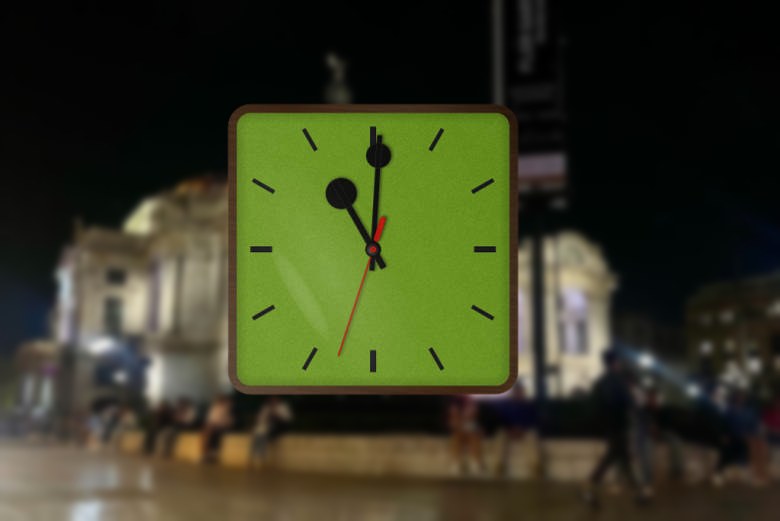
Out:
11.00.33
